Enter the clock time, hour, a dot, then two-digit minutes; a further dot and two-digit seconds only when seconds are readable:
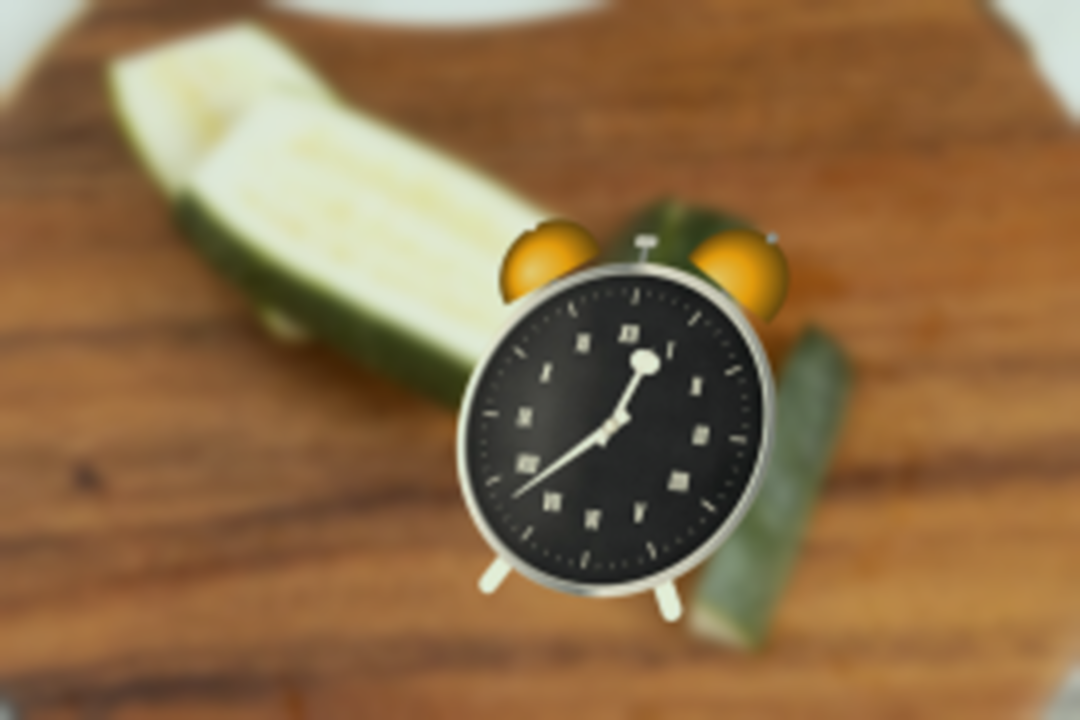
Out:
12.38
